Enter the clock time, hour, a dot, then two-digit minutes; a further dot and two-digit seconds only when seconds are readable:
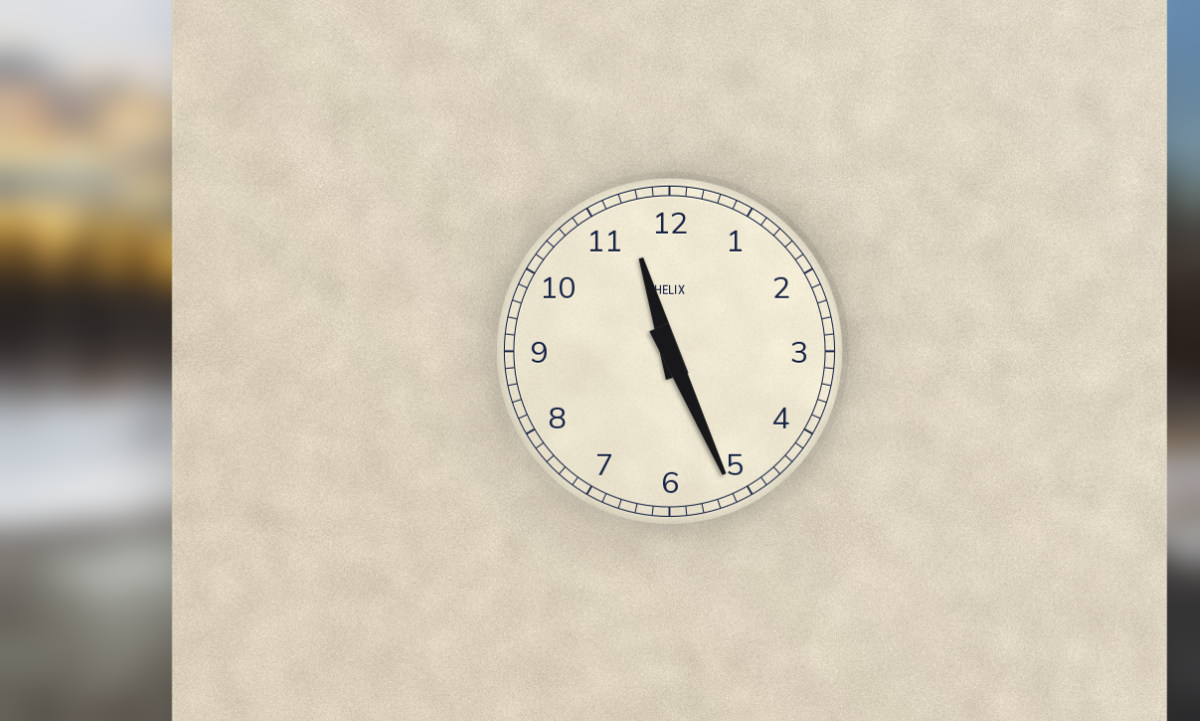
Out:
11.26
